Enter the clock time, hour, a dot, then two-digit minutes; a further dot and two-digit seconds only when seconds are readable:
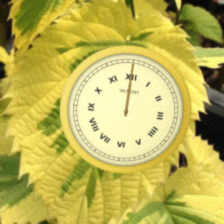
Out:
12.00
